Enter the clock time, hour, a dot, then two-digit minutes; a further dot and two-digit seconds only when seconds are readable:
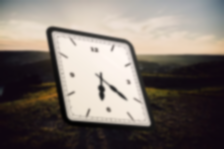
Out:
6.22
